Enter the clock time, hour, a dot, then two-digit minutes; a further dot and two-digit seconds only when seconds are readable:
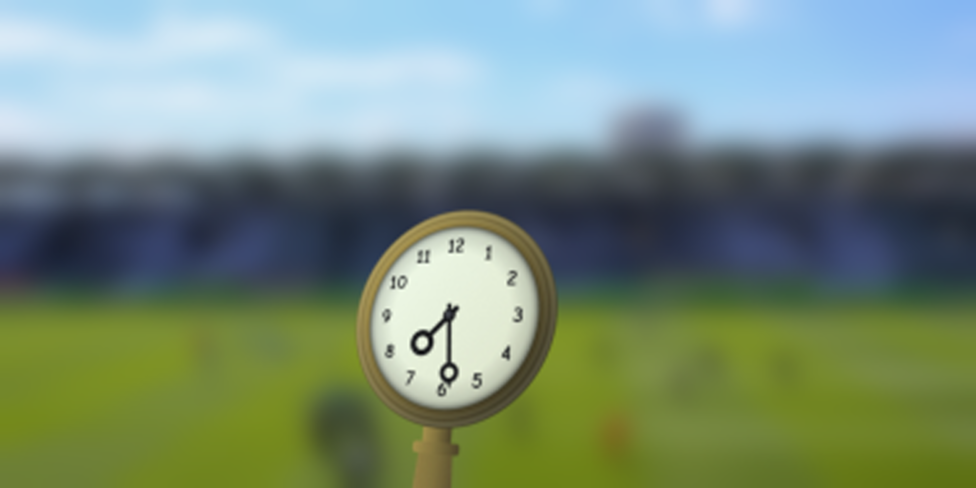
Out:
7.29
